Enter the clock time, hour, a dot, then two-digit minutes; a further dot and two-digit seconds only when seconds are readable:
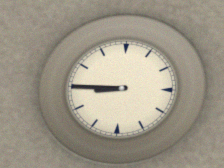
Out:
8.45
